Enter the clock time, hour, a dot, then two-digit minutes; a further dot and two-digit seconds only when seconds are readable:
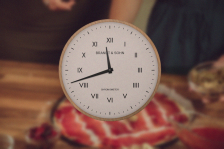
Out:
11.42
